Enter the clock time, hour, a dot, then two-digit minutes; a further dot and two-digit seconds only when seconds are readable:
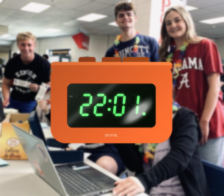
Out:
22.01
